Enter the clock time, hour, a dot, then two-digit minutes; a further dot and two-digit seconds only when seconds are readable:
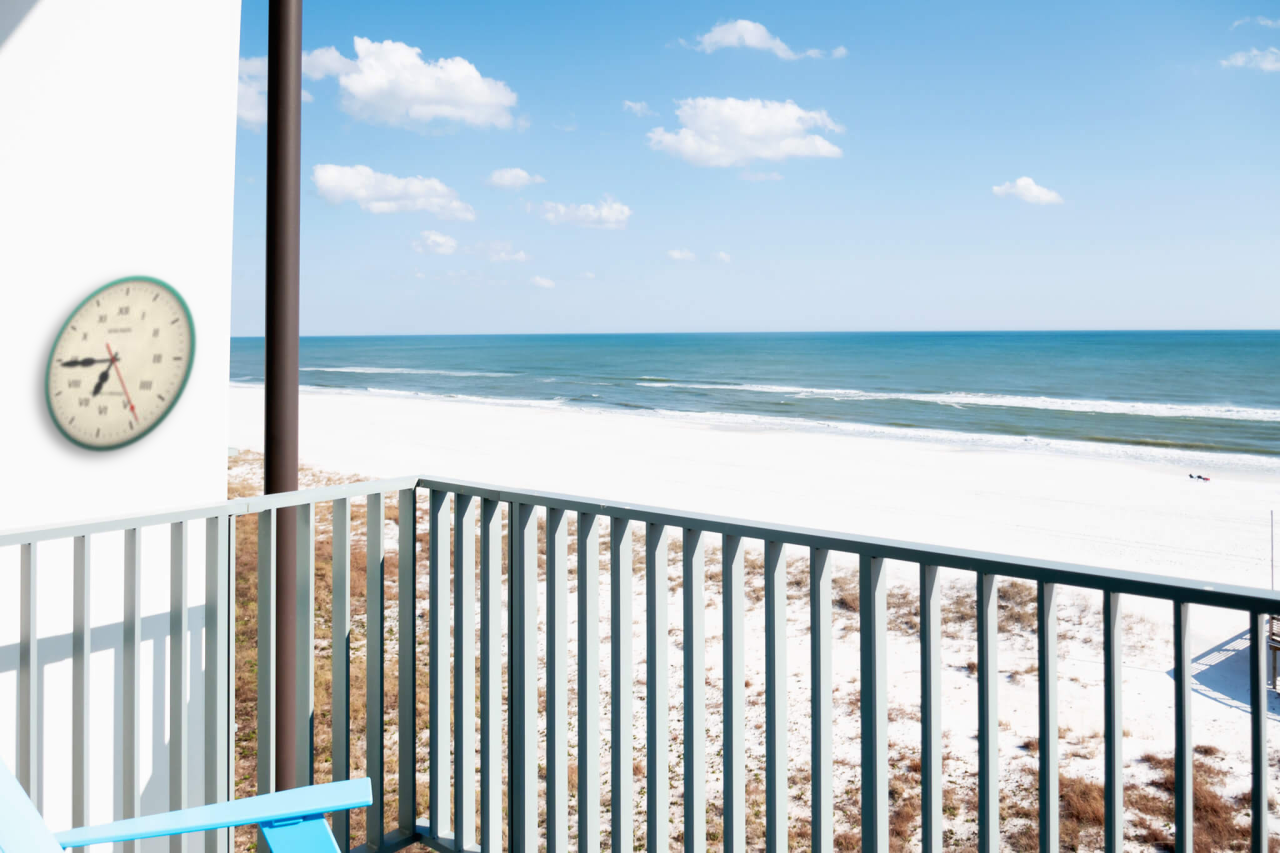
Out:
6.44.24
